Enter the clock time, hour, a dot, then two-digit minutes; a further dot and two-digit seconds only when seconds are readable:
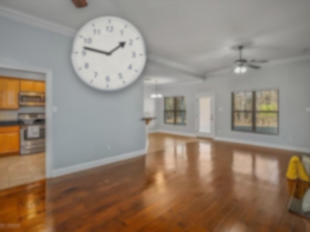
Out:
1.47
